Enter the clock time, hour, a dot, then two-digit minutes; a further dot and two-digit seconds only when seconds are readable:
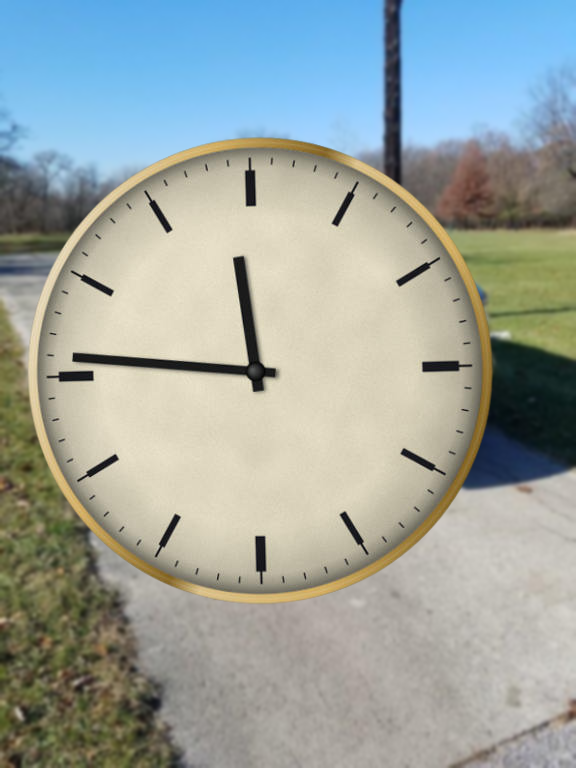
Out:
11.46
